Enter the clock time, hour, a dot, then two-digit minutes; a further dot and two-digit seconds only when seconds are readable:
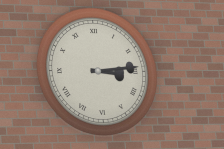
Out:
3.14
